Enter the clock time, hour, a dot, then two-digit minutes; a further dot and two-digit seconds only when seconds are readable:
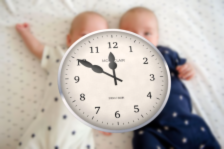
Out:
11.50
